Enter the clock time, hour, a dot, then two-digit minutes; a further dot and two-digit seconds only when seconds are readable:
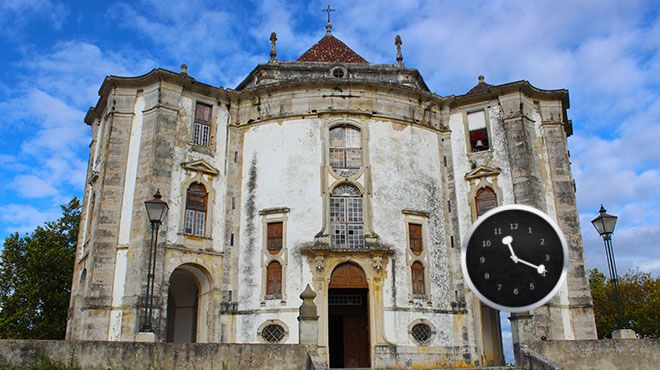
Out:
11.19
